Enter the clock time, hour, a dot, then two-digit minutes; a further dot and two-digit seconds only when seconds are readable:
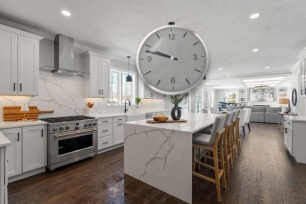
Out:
9.48
